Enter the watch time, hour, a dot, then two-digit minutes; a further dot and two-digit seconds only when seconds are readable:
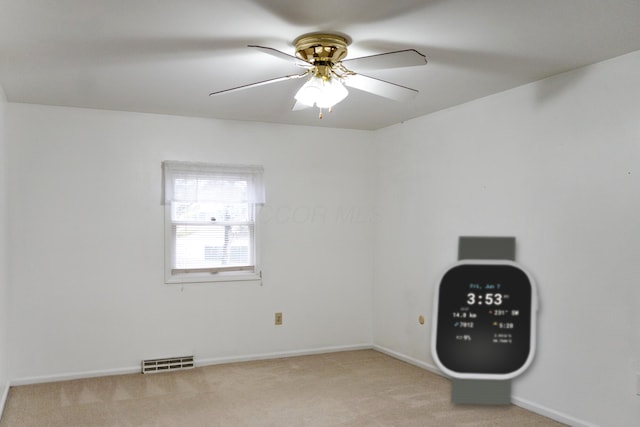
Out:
3.53
